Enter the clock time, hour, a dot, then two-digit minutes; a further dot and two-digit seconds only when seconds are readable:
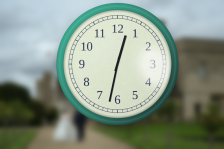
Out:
12.32
